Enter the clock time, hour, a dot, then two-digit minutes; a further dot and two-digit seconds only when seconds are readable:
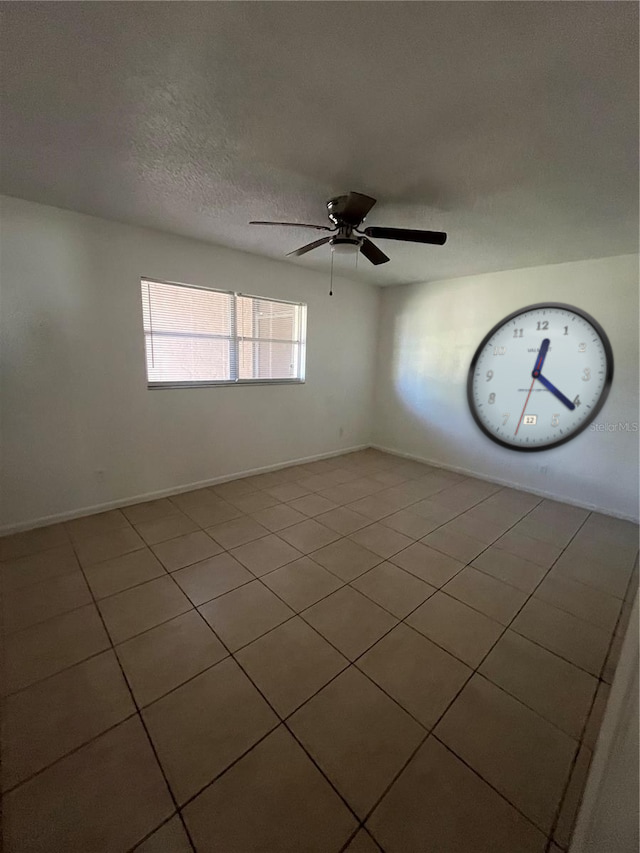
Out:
12.21.32
